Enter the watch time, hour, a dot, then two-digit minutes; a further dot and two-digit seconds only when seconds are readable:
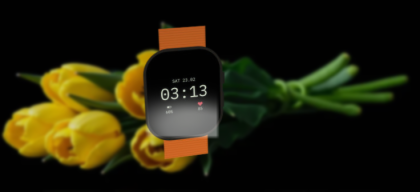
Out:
3.13
